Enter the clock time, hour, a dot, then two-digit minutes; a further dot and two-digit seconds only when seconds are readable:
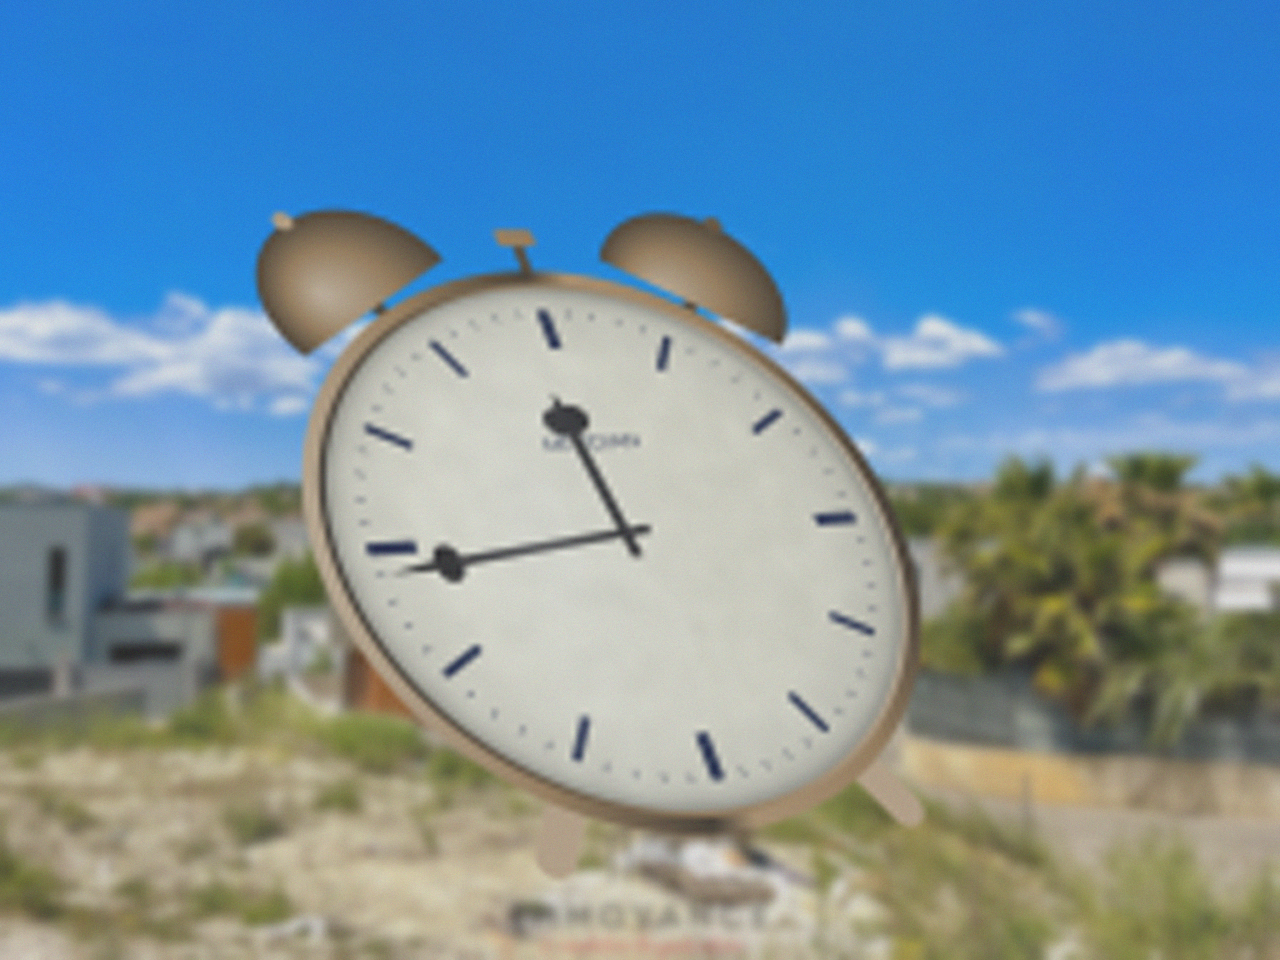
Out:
11.44
